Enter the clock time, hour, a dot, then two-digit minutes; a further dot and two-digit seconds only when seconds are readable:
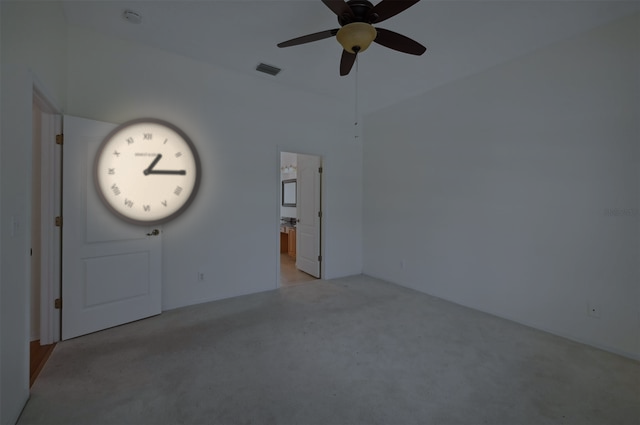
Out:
1.15
